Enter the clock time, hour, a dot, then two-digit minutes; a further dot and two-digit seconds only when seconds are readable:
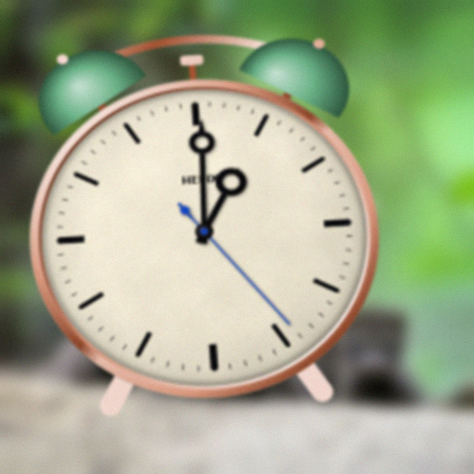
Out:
1.00.24
